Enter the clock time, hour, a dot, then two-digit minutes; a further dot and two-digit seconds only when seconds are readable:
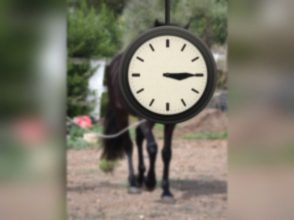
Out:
3.15
